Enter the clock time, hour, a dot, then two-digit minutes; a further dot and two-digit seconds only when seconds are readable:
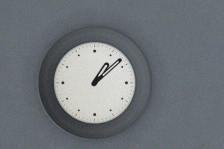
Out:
1.08
